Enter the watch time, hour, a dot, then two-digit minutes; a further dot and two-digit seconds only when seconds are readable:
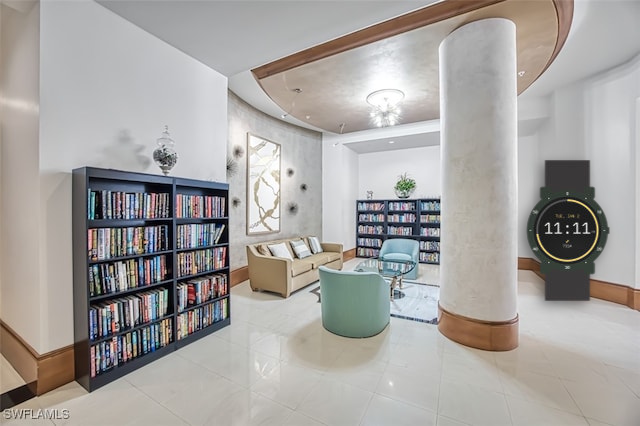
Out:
11.11
